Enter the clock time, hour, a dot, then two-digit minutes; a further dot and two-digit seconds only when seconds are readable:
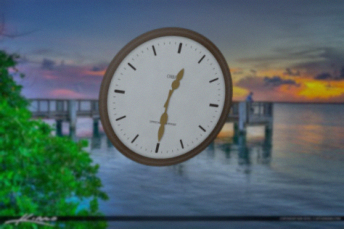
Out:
12.30
